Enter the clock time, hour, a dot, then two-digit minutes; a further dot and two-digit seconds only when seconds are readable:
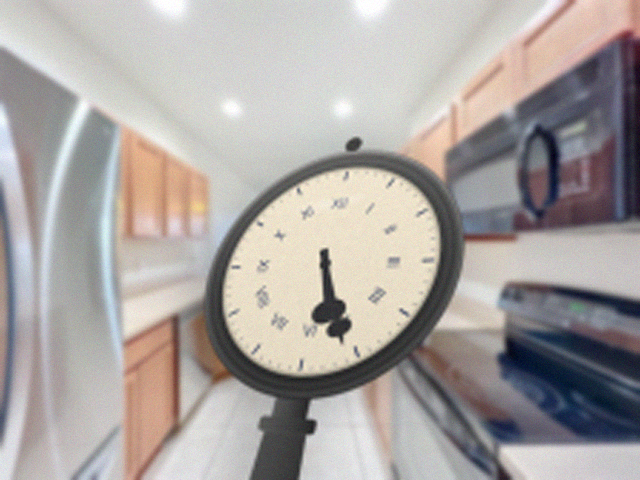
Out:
5.26
